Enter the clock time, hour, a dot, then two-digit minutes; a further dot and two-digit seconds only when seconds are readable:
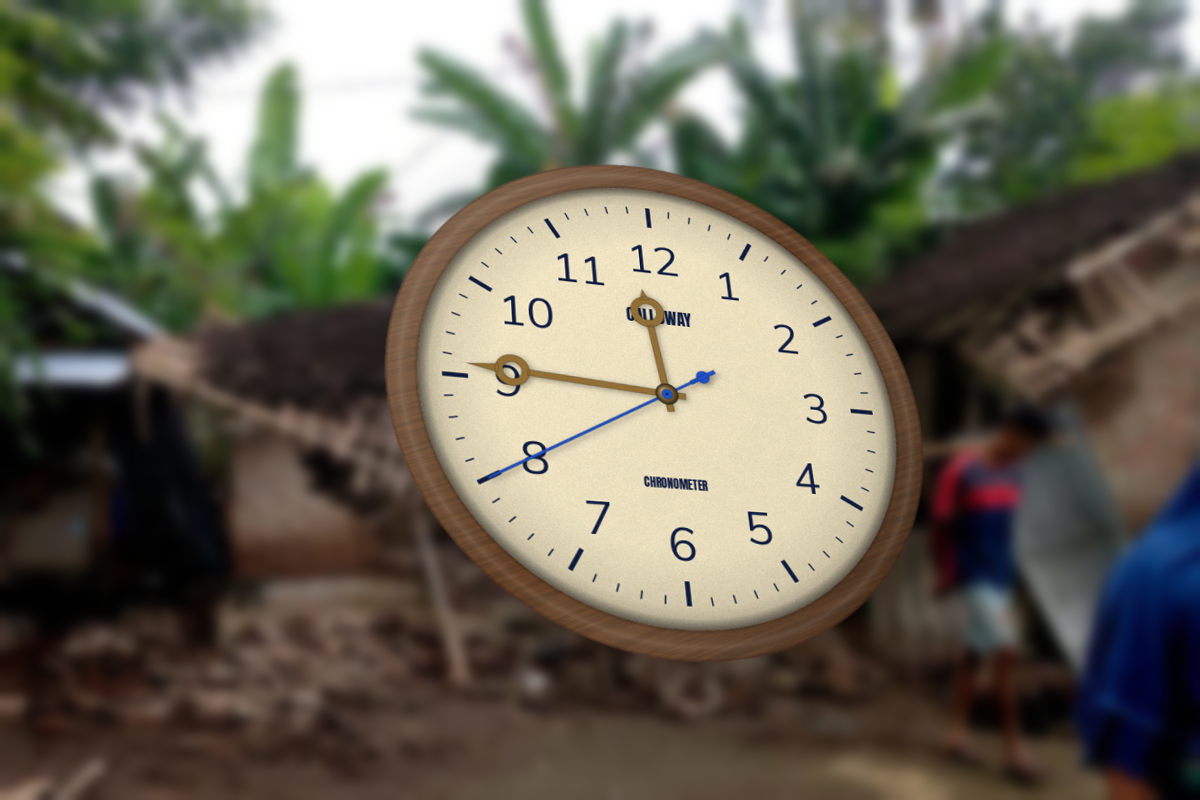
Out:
11.45.40
